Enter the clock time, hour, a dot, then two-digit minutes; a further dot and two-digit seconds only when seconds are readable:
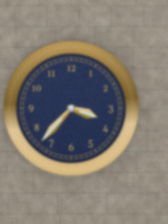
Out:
3.37
